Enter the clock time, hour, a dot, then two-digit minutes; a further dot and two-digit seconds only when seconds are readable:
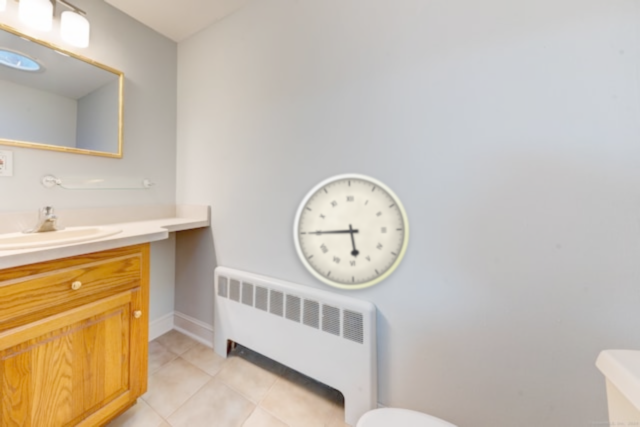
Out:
5.45
